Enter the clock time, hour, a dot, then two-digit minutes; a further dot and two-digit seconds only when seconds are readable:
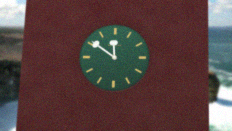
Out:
11.51
